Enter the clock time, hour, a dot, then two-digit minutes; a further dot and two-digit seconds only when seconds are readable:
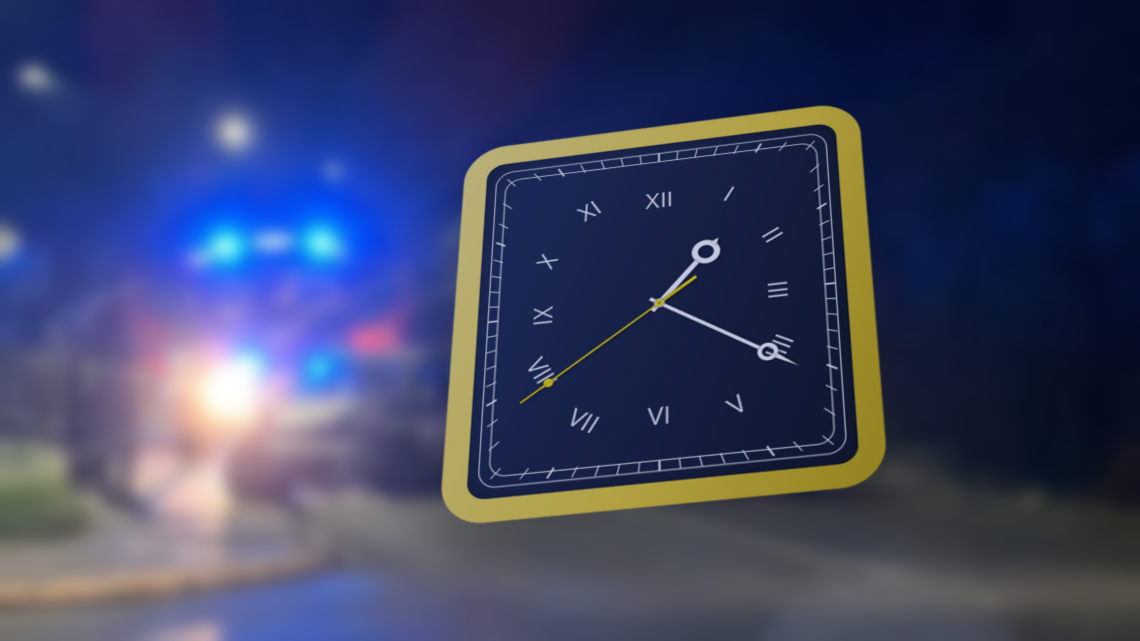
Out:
1.20.39
